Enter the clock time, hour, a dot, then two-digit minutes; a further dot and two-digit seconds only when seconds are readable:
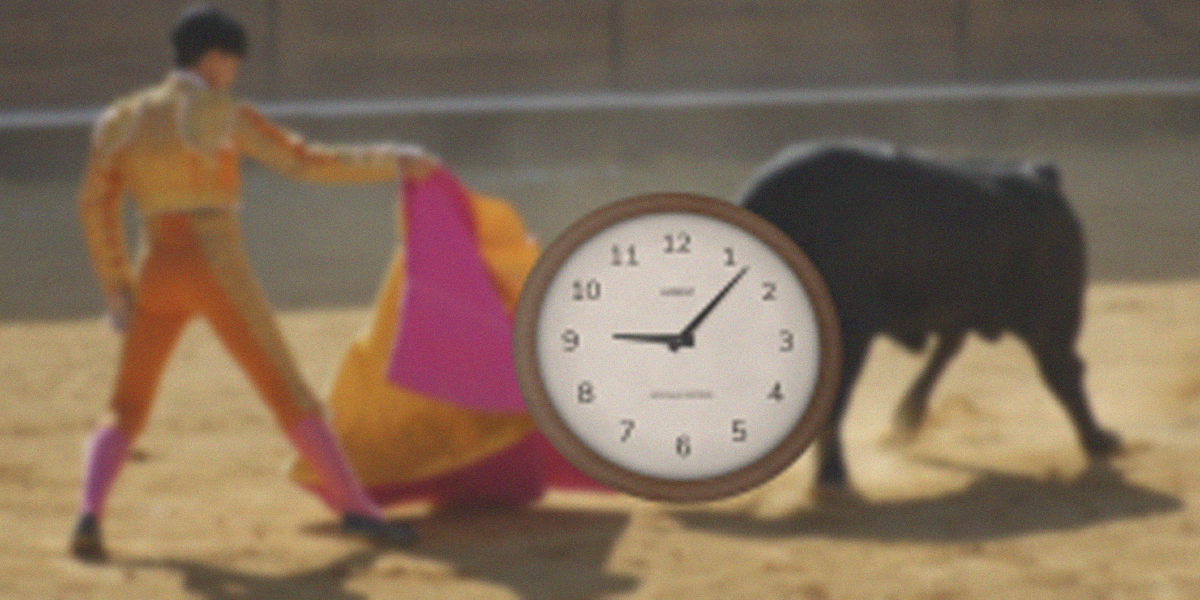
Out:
9.07
